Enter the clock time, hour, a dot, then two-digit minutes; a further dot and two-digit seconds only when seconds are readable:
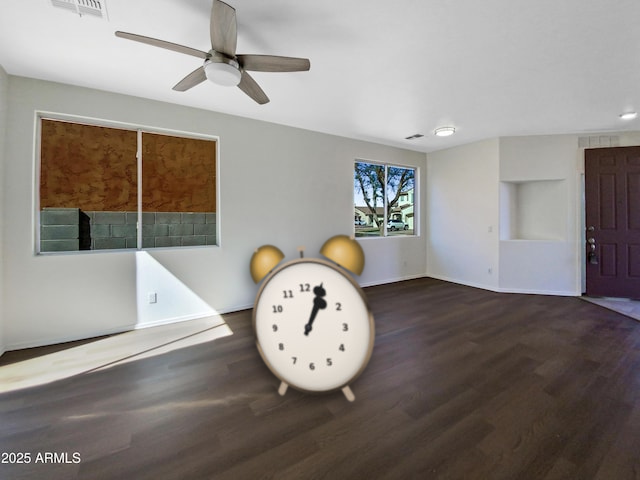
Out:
1.04
